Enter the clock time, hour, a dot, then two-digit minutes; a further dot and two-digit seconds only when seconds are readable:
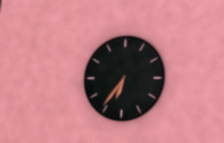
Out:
6.36
